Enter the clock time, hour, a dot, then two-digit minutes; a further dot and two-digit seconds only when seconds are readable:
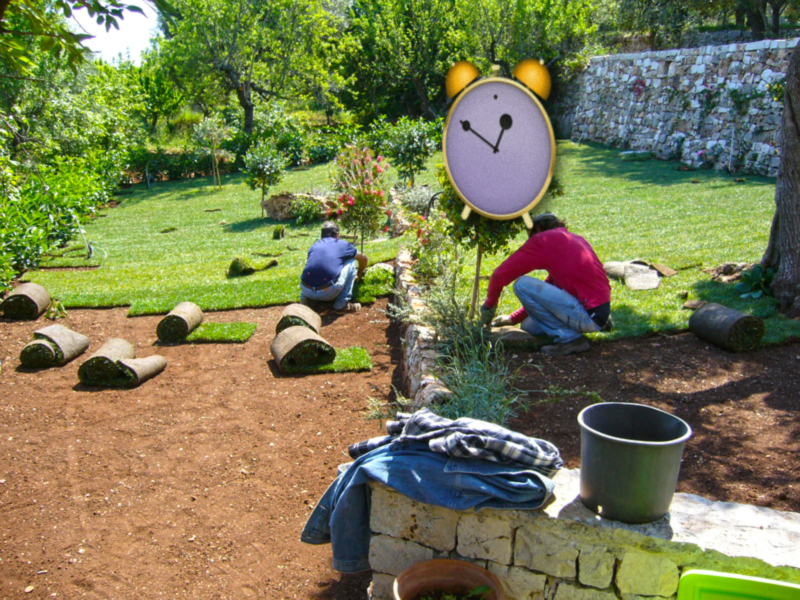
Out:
12.50
